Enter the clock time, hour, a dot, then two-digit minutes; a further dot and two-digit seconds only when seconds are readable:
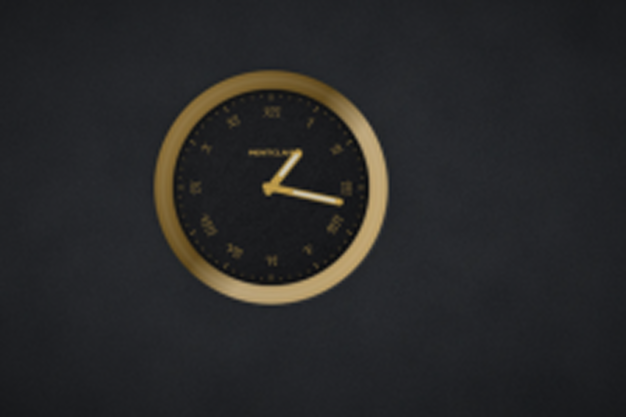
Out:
1.17
